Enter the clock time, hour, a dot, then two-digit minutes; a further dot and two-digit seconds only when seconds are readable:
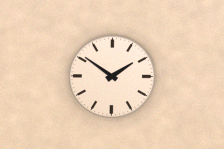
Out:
1.51
